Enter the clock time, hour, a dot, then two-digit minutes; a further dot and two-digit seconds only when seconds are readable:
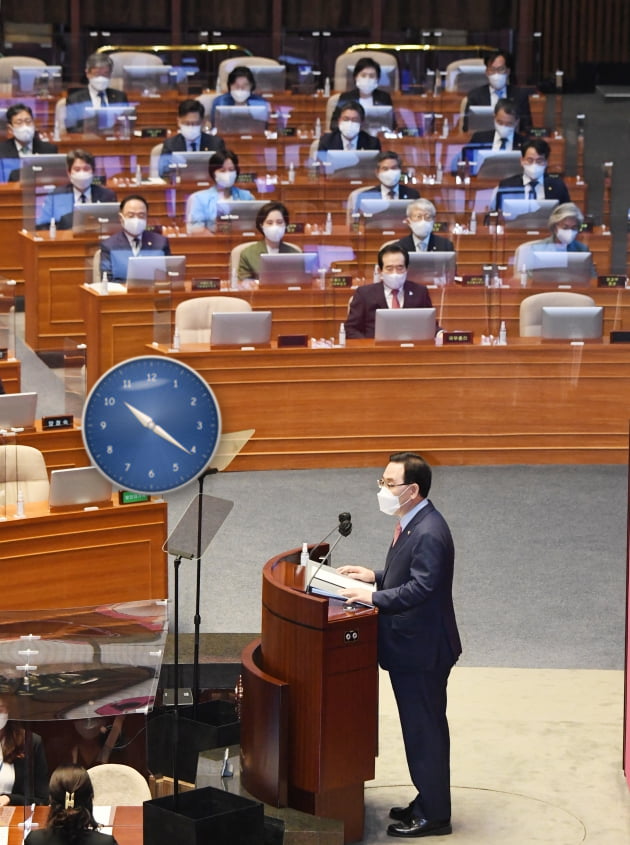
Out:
10.21
